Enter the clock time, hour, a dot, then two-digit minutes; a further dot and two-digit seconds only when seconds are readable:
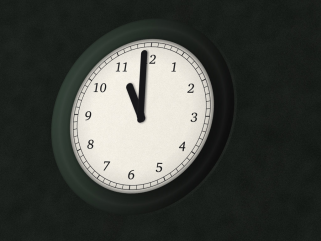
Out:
10.59
